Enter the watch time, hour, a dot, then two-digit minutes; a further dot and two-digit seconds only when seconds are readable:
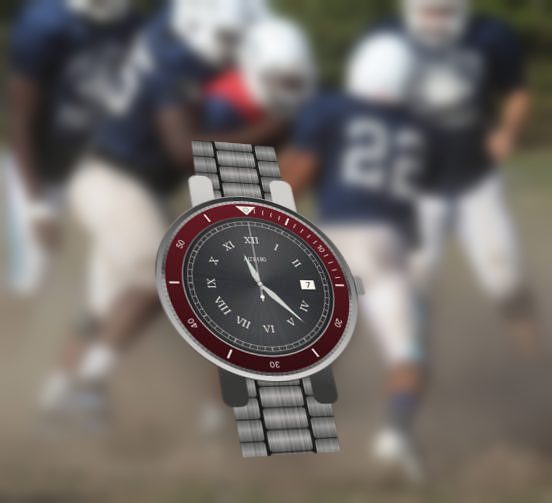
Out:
11.23.00
